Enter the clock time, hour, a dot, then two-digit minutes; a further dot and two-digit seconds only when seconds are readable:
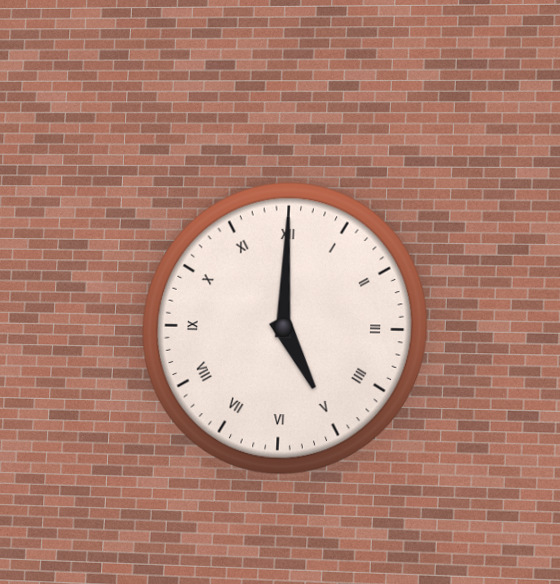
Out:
5.00
